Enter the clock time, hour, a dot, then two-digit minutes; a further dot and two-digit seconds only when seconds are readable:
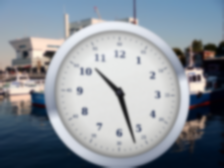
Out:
10.27
